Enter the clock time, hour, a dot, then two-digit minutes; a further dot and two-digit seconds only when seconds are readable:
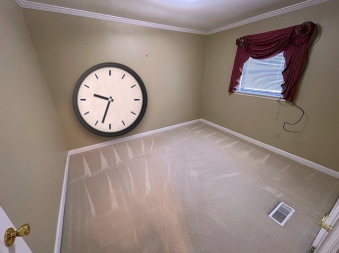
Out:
9.33
